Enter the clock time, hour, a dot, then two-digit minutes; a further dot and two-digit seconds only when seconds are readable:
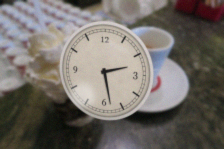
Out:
2.28
